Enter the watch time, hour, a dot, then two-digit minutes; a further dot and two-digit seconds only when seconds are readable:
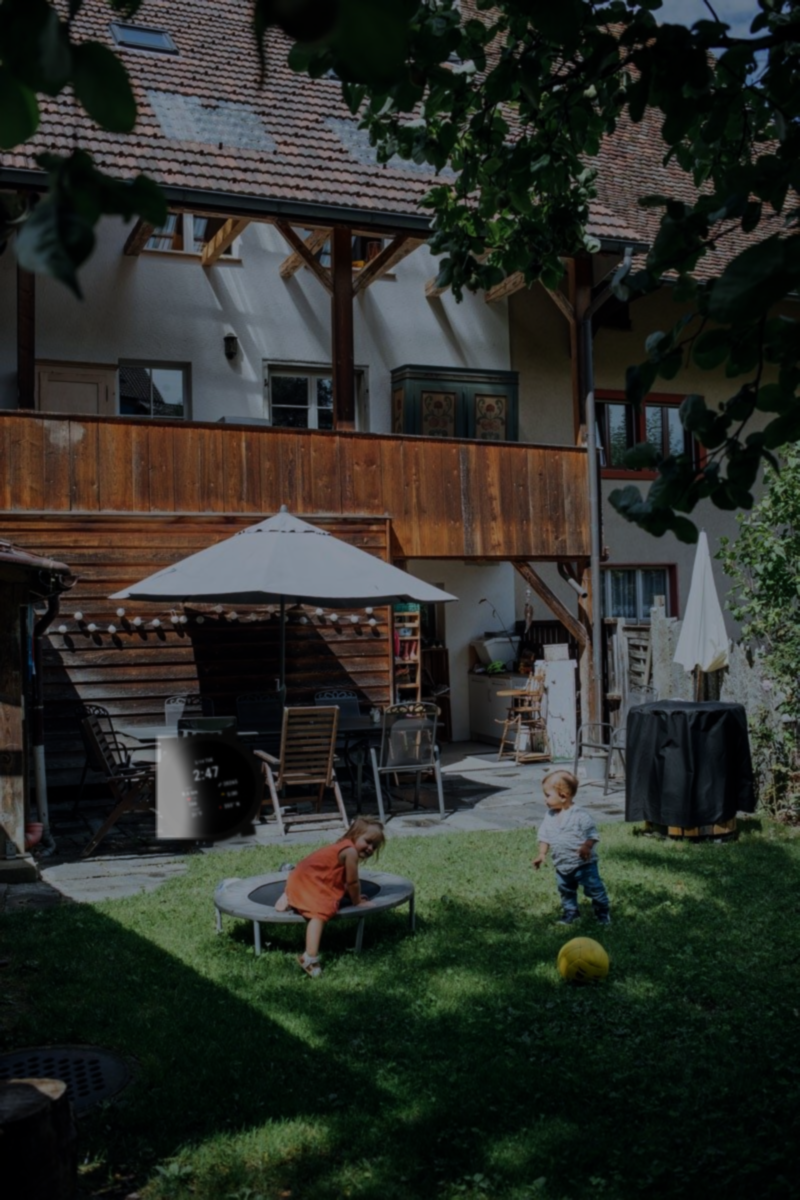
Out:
2.47
